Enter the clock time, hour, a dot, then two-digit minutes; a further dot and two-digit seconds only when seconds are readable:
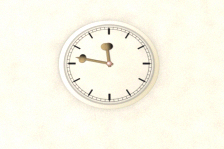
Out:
11.47
